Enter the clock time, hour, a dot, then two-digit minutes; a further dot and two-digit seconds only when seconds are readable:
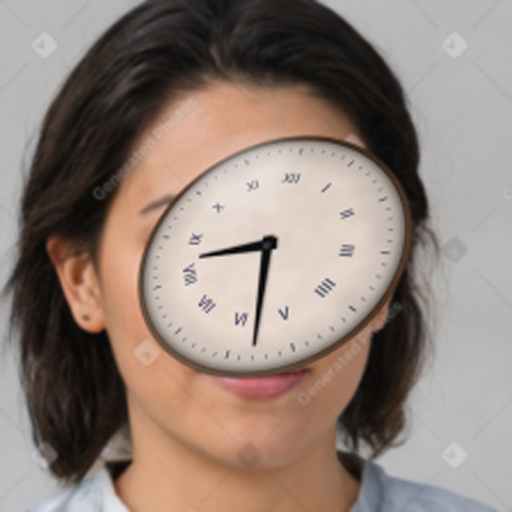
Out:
8.28
